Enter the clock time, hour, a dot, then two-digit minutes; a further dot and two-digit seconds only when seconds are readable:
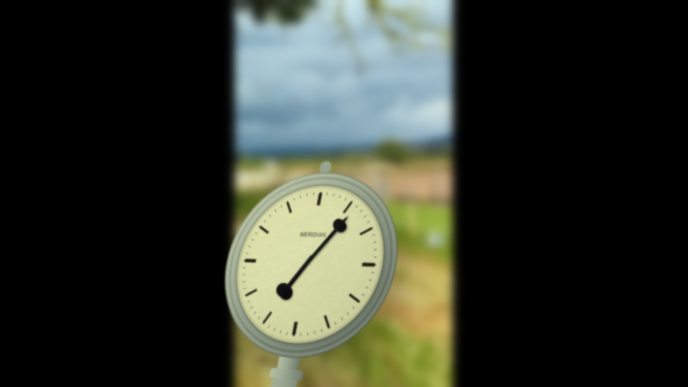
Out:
7.06
